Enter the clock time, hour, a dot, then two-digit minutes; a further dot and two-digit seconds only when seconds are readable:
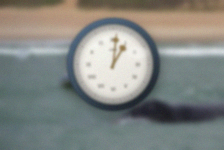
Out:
1.01
